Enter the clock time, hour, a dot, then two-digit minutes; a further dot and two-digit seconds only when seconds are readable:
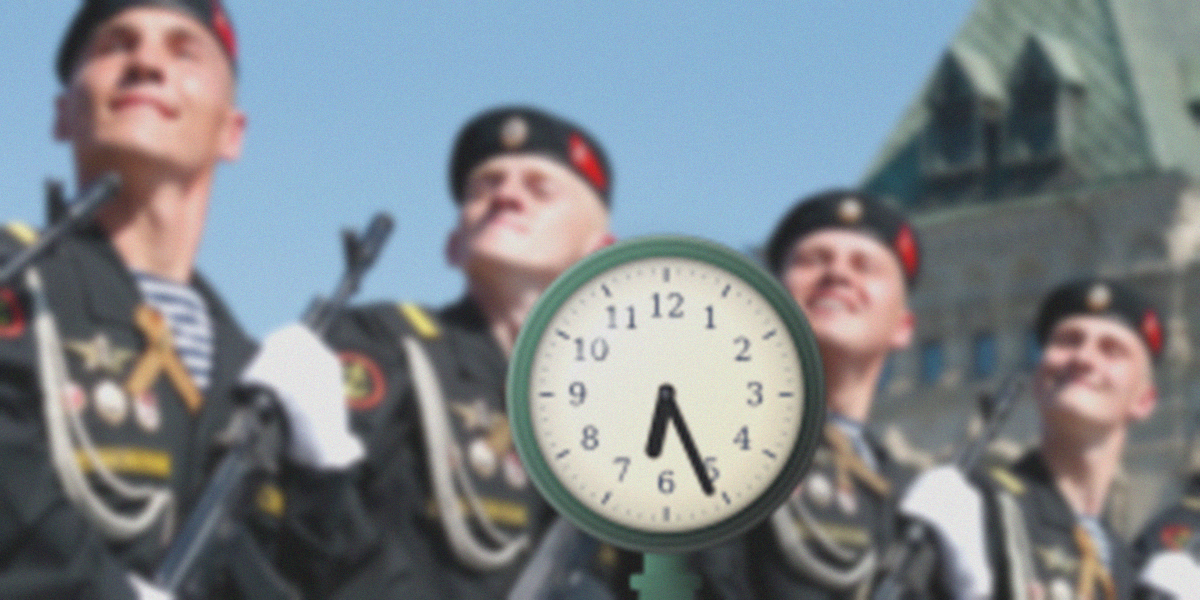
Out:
6.26
